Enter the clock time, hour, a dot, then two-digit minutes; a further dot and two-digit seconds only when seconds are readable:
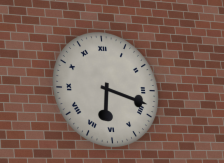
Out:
6.18
